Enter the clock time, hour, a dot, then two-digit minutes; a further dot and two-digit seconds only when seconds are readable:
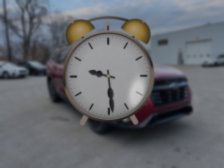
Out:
9.29
